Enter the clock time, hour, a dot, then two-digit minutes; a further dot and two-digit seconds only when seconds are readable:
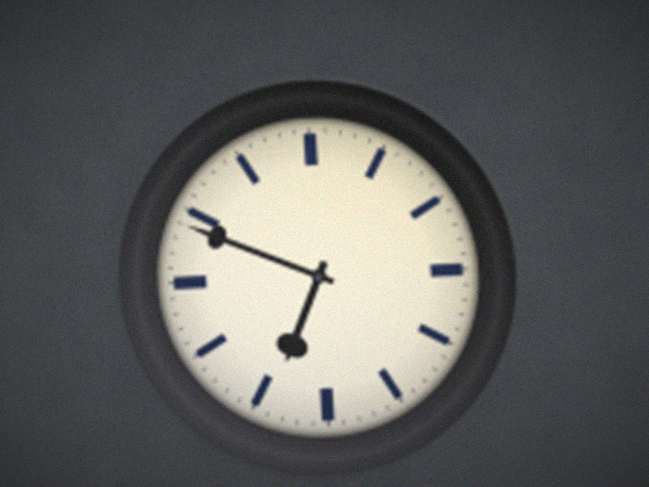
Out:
6.49
